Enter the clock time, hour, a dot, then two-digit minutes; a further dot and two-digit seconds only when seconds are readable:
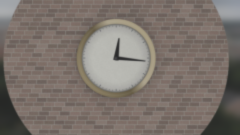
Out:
12.16
